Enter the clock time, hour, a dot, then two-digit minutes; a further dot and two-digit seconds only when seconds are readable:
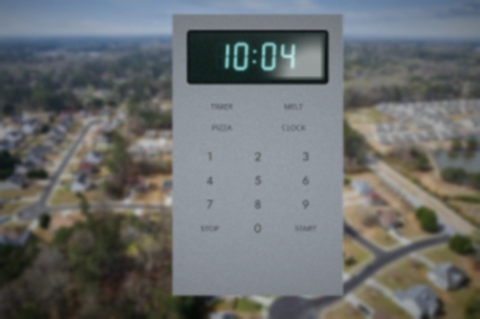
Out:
10.04
